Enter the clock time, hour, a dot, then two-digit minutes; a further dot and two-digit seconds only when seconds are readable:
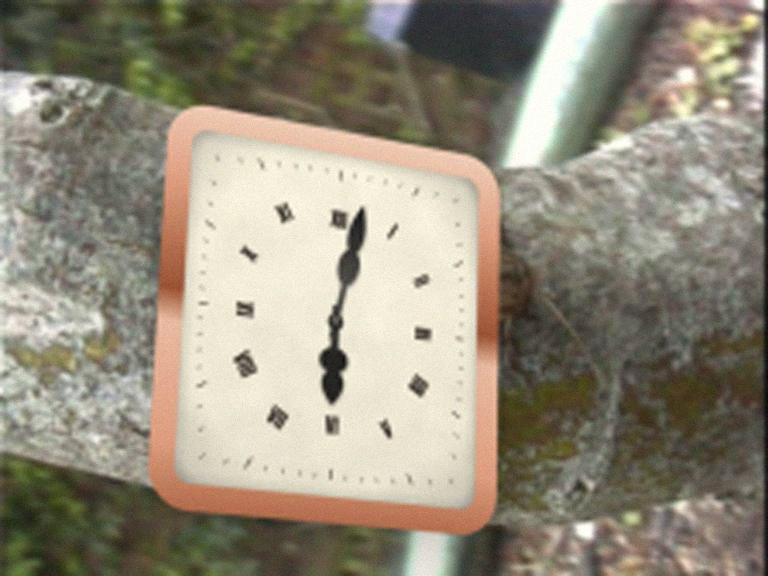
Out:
6.02
